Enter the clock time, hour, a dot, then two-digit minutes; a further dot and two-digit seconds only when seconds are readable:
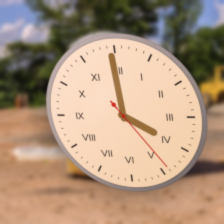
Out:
3.59.24
